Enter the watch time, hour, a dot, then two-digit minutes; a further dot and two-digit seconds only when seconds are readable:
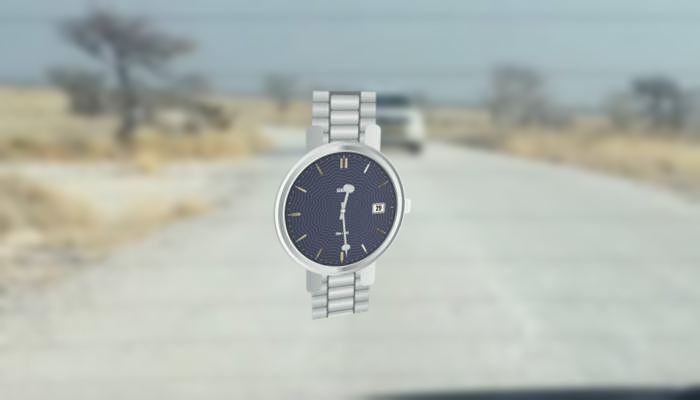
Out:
12.29
